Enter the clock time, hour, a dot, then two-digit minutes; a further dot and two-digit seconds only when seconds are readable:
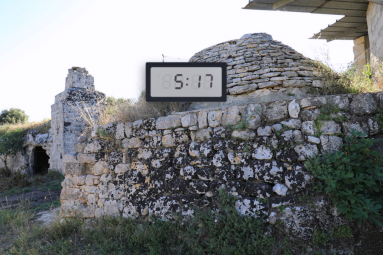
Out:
5.17
